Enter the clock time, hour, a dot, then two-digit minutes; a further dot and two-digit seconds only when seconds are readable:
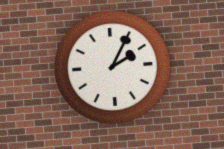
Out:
2.05
